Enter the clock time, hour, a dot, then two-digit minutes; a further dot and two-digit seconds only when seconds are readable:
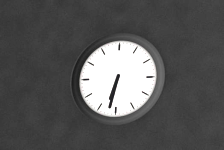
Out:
6.32
